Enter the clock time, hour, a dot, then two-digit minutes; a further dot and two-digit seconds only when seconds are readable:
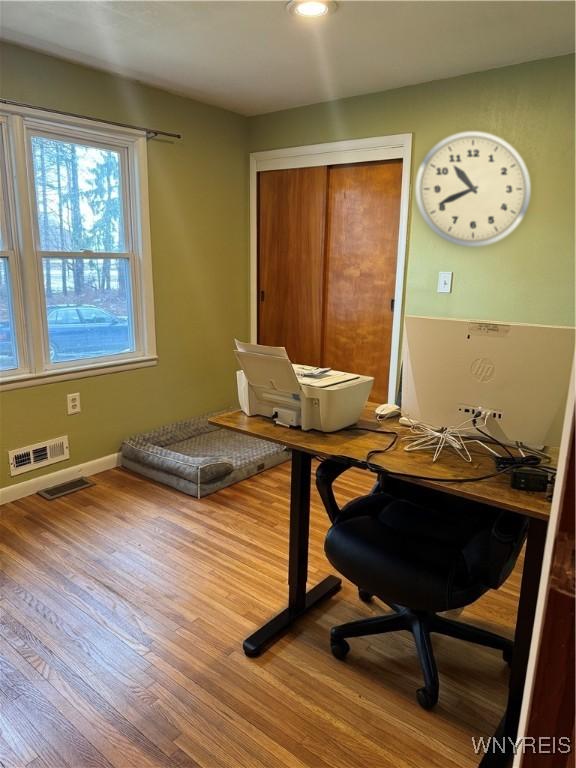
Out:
10.41
